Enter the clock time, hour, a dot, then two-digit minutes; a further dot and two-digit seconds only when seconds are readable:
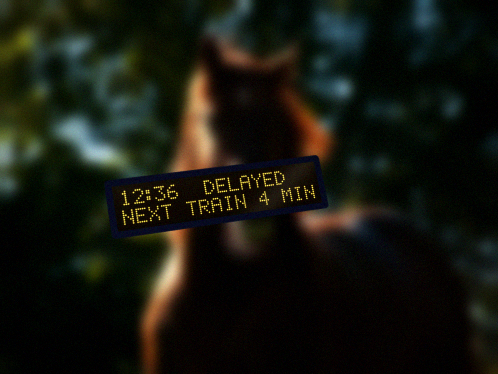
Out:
12.36
